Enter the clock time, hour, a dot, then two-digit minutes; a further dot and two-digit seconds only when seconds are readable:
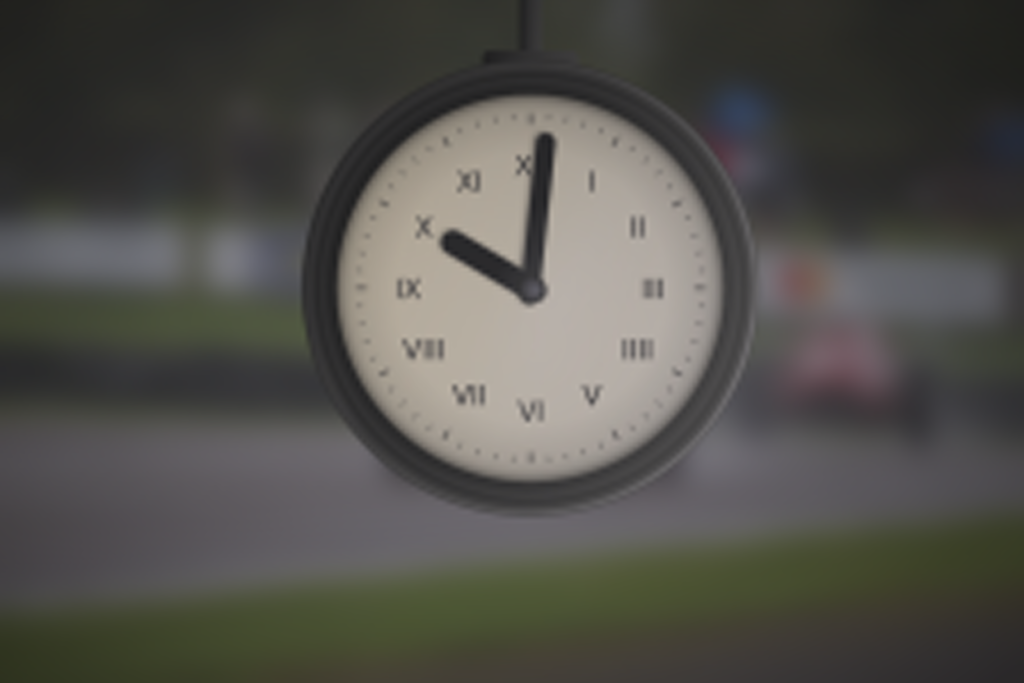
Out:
10.01
